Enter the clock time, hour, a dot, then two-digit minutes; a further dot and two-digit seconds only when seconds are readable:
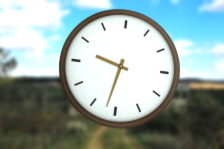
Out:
9.32
